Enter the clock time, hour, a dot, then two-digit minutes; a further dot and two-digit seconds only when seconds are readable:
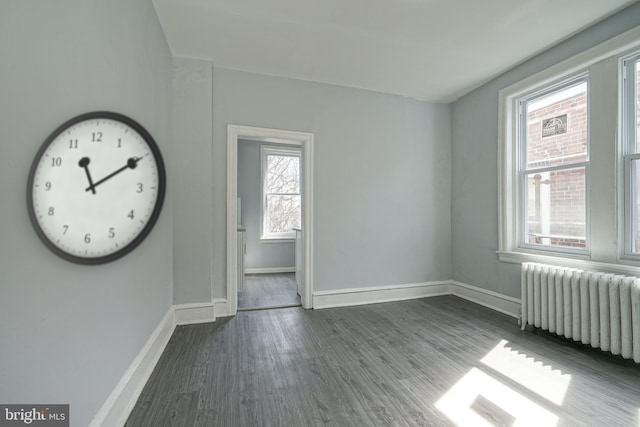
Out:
11.10
